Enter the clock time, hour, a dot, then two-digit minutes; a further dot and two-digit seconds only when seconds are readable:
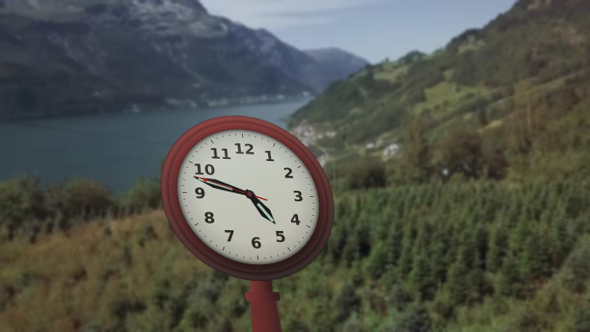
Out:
4.47.48
